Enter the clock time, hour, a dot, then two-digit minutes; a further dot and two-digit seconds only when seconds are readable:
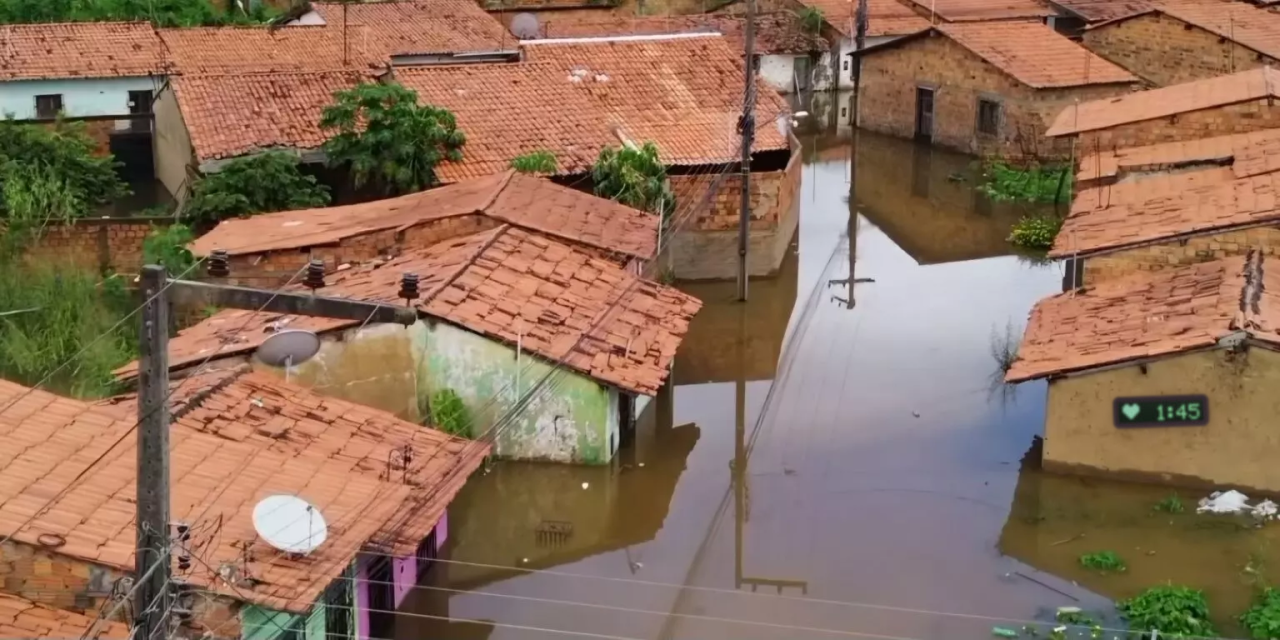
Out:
1.45
